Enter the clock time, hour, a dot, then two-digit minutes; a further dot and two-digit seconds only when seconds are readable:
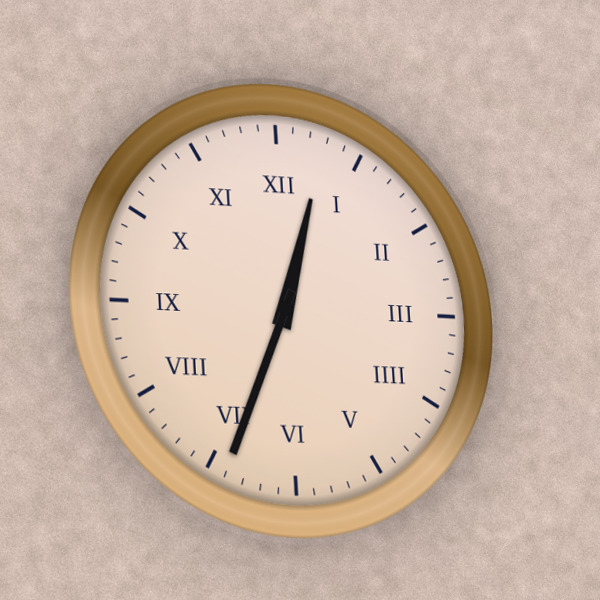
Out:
12.34
